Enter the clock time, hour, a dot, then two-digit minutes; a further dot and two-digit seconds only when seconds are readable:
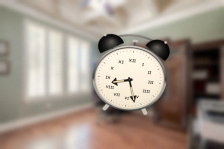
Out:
8.27
